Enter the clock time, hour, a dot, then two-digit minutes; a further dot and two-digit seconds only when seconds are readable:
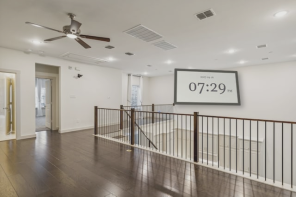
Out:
7.29
